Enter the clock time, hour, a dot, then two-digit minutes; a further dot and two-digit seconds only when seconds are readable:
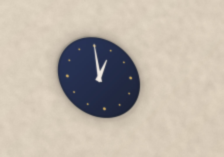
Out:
1.00
